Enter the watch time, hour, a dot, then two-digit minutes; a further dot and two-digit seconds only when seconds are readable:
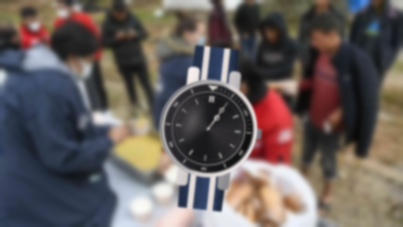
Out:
1.05
